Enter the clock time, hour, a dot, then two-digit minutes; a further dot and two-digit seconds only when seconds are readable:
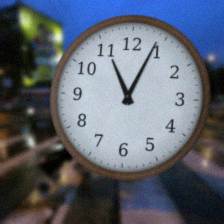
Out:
11.04
